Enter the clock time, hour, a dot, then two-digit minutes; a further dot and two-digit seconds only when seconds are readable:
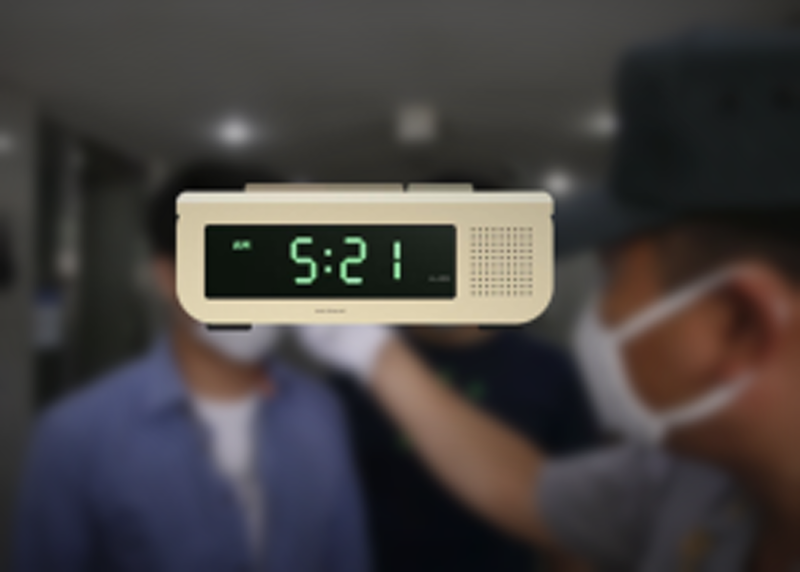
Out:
5.21
